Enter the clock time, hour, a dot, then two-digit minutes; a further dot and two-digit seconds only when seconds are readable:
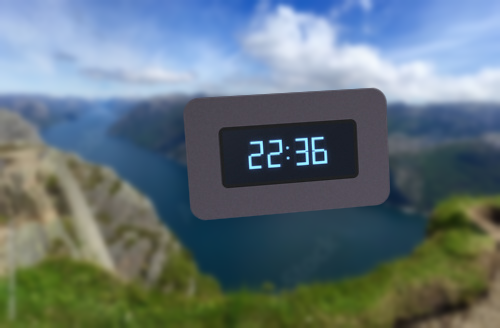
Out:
22.36
